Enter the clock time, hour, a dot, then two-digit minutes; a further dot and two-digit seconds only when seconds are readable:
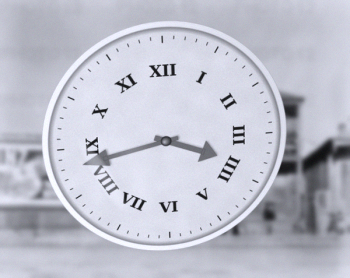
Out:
3.43
